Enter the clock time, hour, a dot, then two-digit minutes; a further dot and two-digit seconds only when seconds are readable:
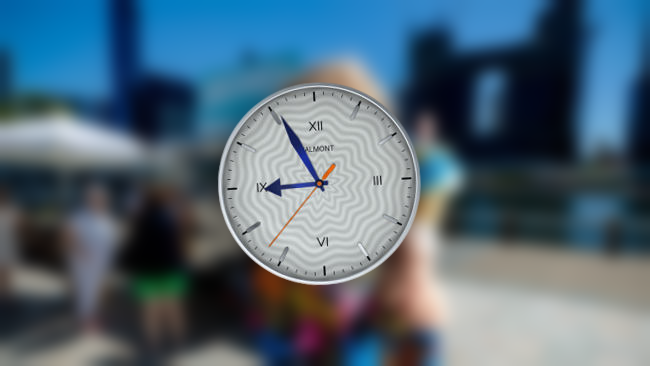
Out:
8.55.37
